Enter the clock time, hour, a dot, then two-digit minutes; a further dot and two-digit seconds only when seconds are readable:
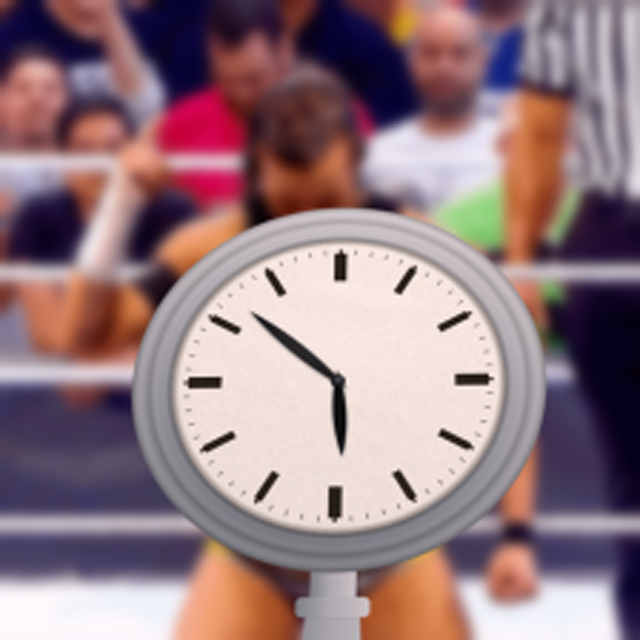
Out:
5.52
